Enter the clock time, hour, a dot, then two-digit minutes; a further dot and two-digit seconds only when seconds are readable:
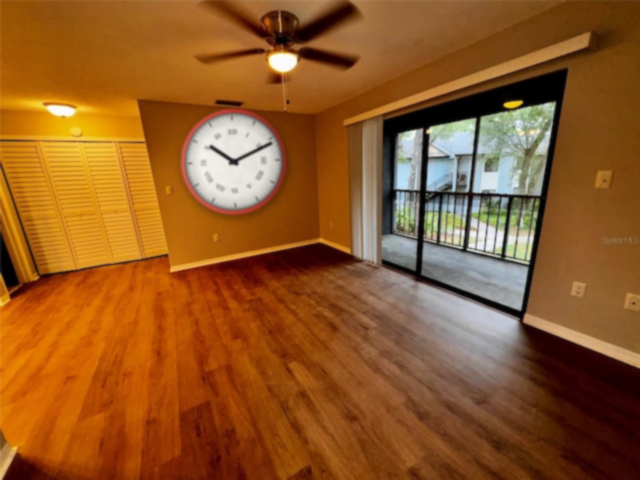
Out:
10.11
